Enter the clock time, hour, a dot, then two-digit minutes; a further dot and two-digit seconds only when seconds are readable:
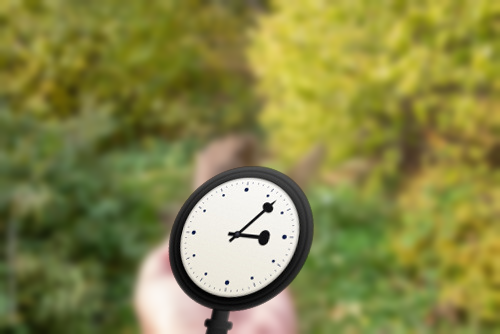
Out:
3.07
